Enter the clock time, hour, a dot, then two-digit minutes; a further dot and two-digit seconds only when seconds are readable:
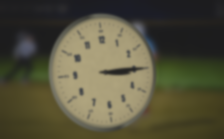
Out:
3.15
